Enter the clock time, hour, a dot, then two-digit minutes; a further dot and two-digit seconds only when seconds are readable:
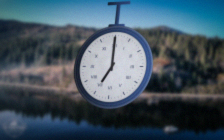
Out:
7.00
